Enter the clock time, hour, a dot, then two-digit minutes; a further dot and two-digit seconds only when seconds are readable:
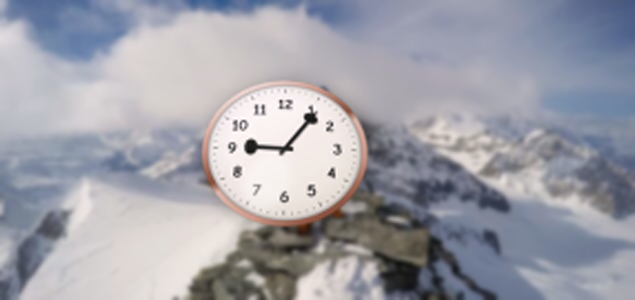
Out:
9.06
